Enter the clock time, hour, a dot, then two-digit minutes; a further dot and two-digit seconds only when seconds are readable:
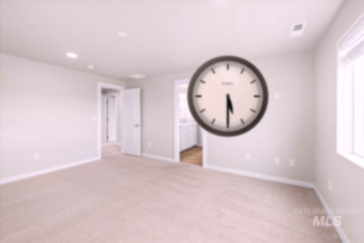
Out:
5.30
